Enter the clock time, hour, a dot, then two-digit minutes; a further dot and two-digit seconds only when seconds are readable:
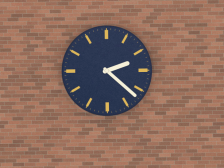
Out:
2.22
